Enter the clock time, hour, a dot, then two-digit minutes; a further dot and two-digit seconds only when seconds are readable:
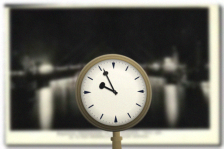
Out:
9.56
